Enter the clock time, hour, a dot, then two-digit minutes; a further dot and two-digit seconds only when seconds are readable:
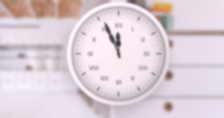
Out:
11.56
